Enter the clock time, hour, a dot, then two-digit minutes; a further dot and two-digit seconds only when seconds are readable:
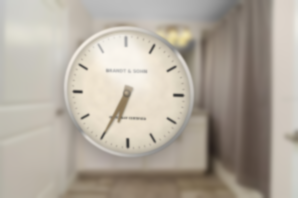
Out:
6.35
